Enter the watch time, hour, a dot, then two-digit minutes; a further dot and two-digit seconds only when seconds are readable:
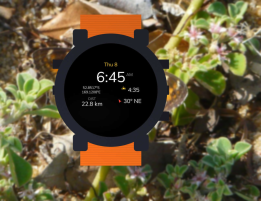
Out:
6.45
